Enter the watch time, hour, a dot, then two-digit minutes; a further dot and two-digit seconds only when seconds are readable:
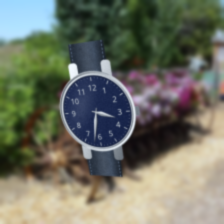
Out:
3.32
